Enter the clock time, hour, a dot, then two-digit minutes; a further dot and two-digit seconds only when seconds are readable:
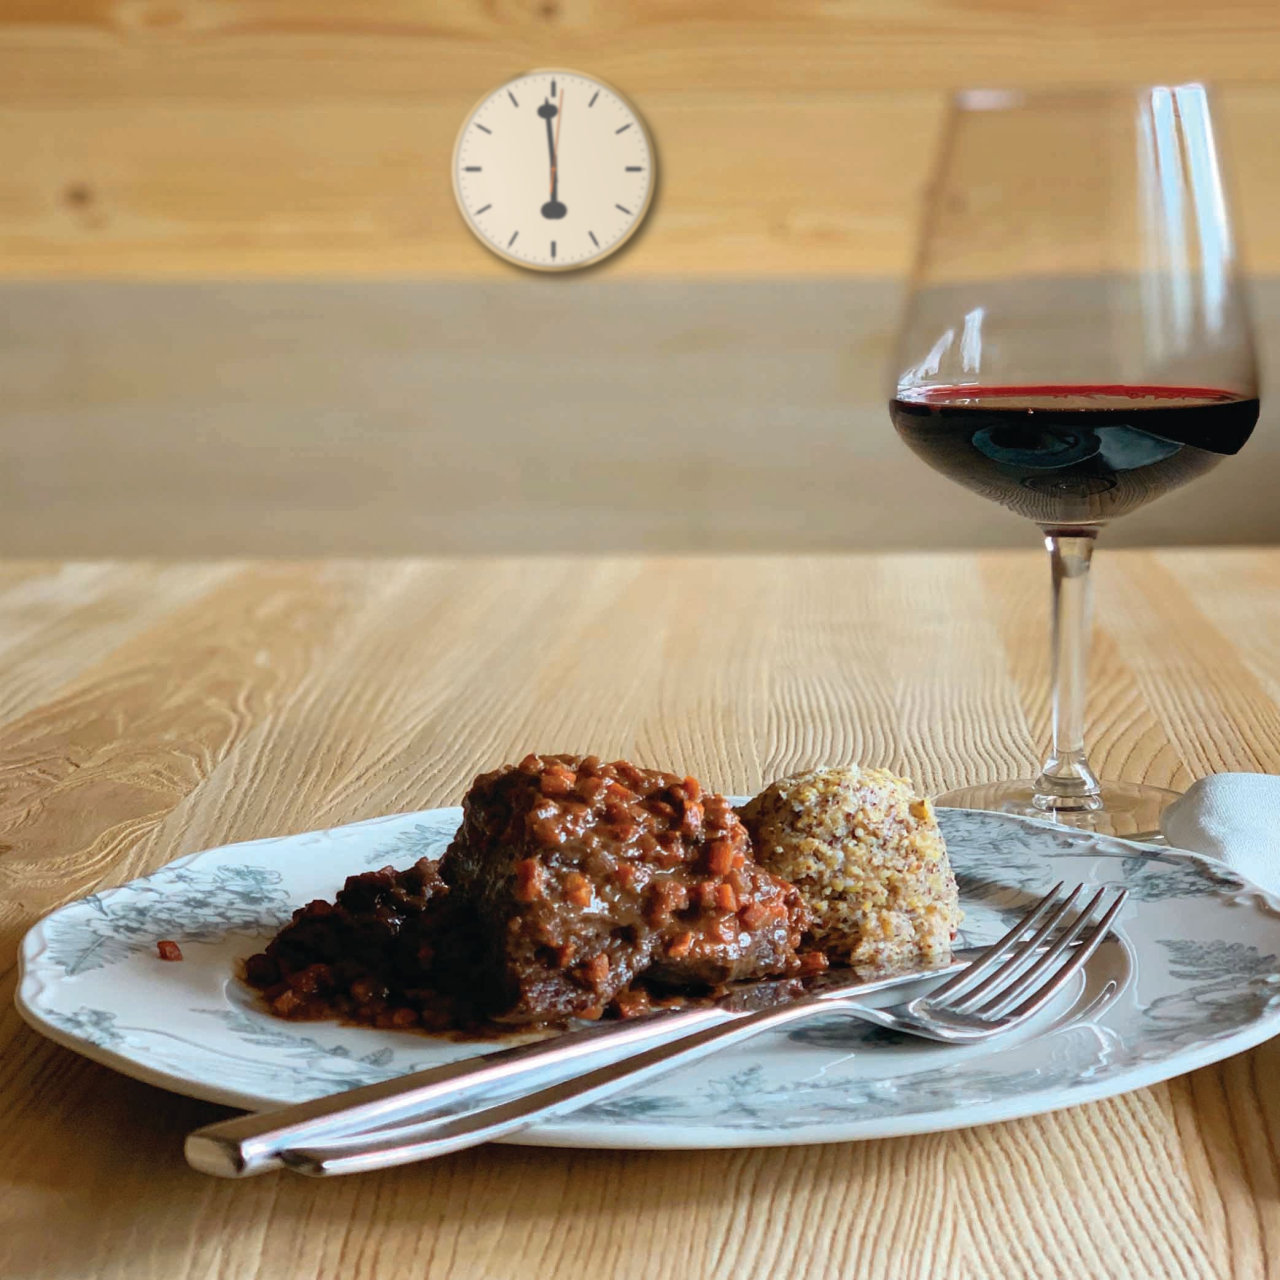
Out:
5.59.01
